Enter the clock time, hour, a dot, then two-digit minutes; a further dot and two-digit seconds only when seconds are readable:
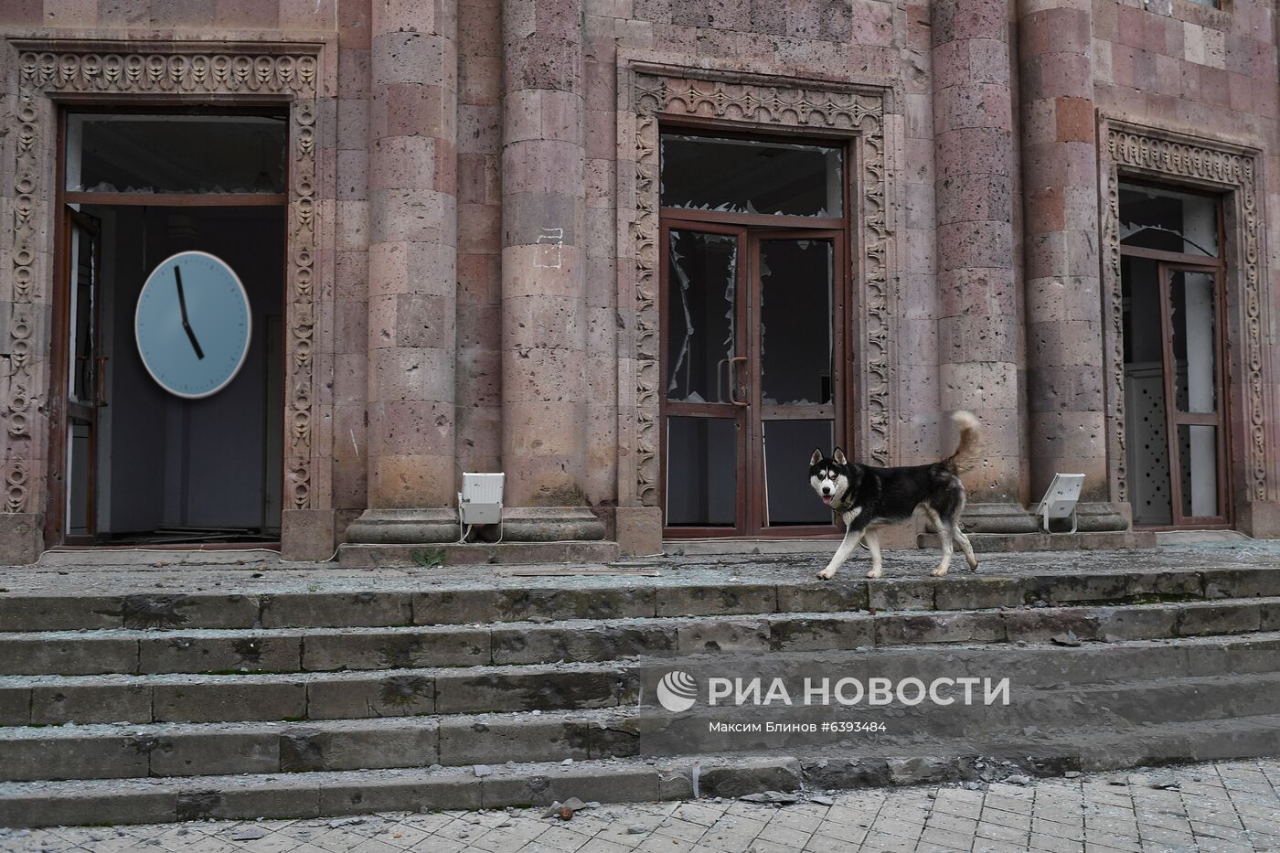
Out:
4.58
